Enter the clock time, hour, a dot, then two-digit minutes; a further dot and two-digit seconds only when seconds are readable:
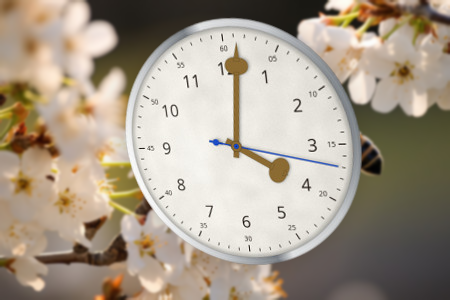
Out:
4.01.17
